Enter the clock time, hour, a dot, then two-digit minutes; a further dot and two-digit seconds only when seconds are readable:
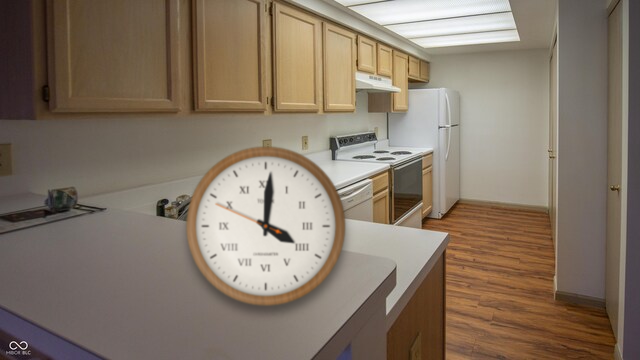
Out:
4.00.49
